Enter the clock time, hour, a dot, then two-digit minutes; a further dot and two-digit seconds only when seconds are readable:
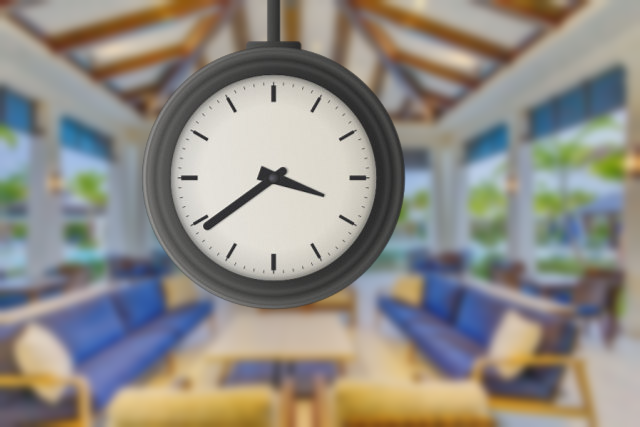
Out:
3.39
